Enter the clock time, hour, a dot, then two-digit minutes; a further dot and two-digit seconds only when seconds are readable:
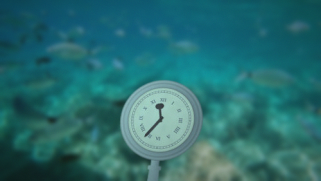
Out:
11.36
